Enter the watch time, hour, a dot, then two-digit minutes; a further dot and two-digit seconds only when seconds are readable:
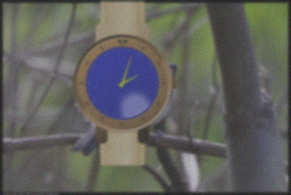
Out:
2.03
